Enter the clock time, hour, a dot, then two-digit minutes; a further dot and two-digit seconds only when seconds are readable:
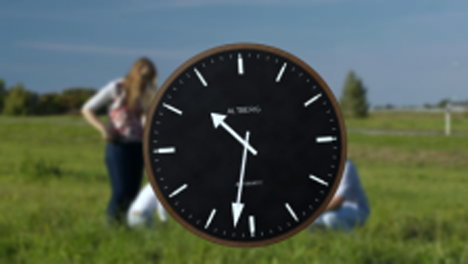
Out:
10.32
